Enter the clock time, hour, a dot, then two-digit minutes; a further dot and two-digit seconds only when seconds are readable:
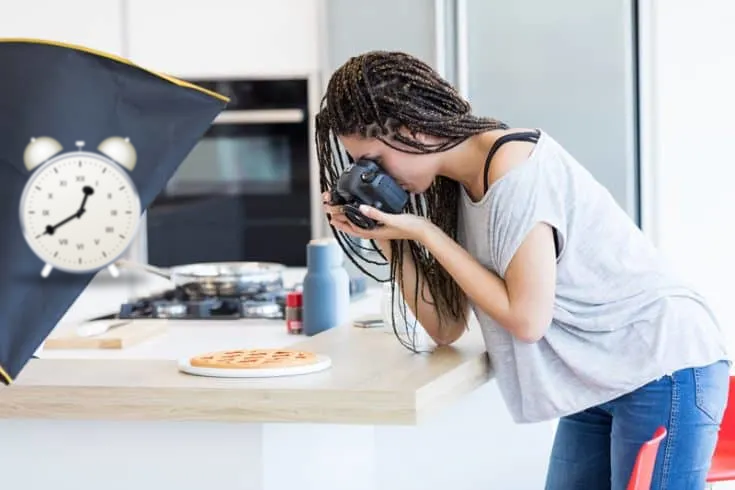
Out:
12.40
